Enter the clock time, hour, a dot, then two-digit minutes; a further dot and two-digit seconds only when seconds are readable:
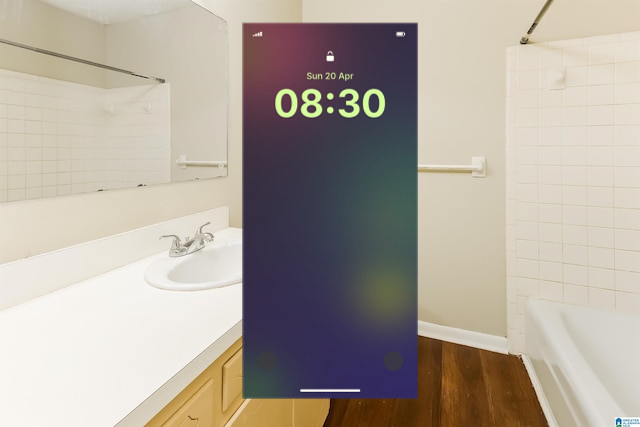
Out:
8.30
